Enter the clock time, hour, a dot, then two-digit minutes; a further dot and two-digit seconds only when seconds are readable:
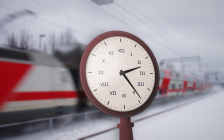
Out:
2.24
